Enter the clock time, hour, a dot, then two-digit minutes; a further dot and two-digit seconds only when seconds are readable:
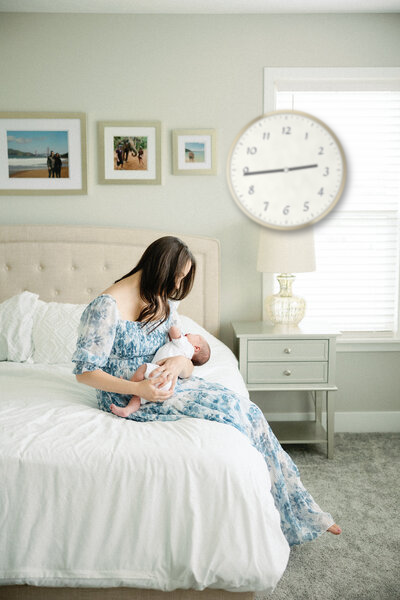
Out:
2.44
